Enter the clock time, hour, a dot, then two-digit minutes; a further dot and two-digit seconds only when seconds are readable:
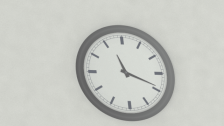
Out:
11.19
